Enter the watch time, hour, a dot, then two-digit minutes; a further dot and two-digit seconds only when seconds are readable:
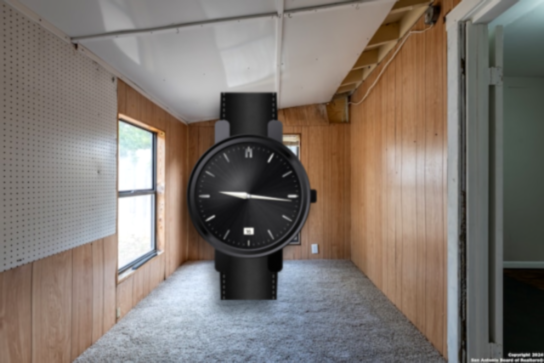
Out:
9.16
